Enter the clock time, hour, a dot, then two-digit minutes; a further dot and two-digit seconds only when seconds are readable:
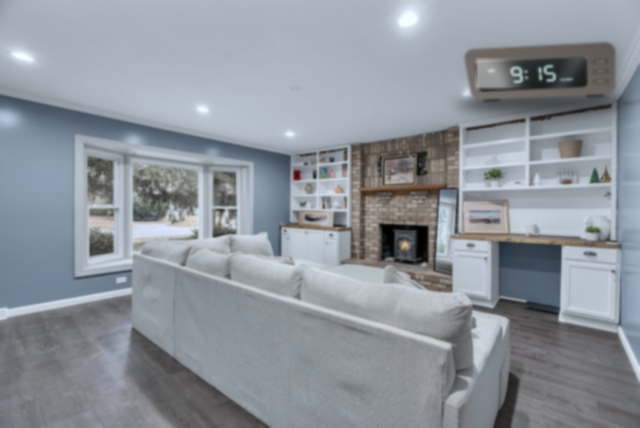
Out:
9.15
